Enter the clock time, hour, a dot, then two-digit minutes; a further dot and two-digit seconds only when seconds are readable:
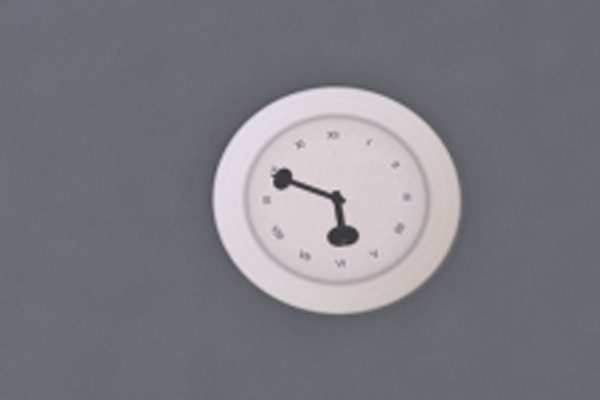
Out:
5.49
